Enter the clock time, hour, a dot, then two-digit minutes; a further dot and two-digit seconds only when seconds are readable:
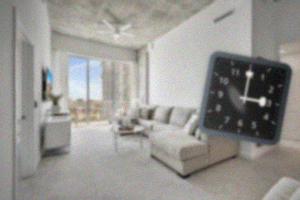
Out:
3.00
